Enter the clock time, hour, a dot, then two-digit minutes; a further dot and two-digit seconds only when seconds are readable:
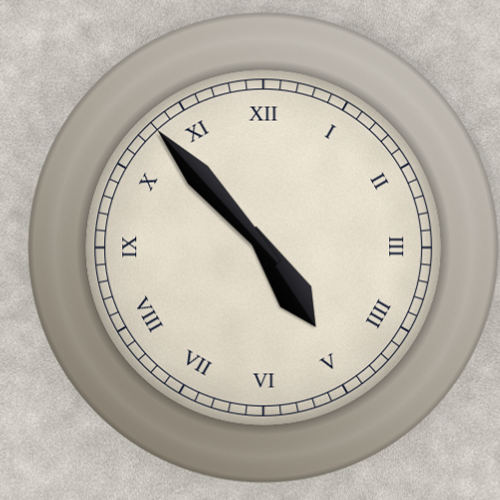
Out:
4.53
